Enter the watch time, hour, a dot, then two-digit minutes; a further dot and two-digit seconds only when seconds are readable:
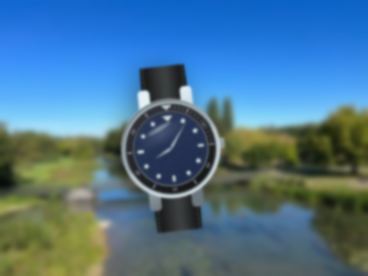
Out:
8.06
